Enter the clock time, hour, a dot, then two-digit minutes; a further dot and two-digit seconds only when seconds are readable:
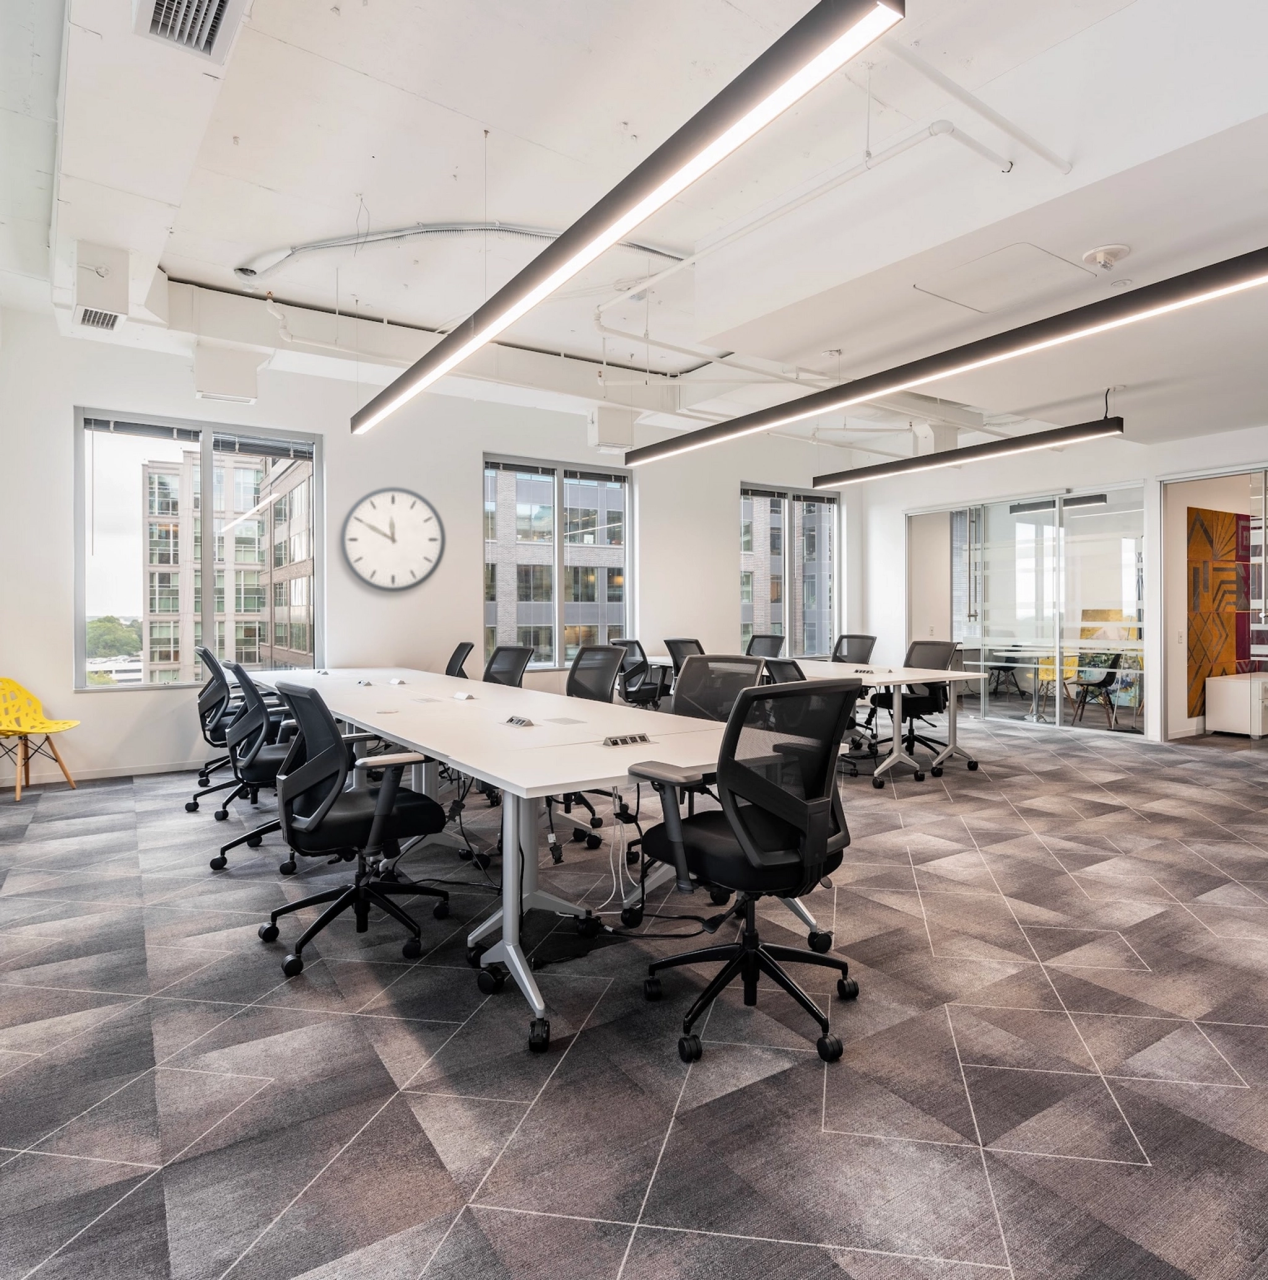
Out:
11.50
